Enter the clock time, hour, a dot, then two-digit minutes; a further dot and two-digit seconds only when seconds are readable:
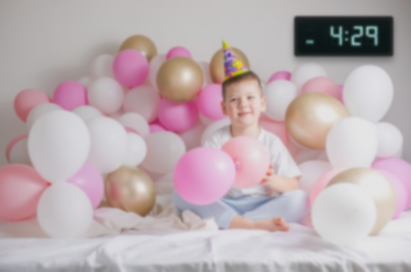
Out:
4.29
